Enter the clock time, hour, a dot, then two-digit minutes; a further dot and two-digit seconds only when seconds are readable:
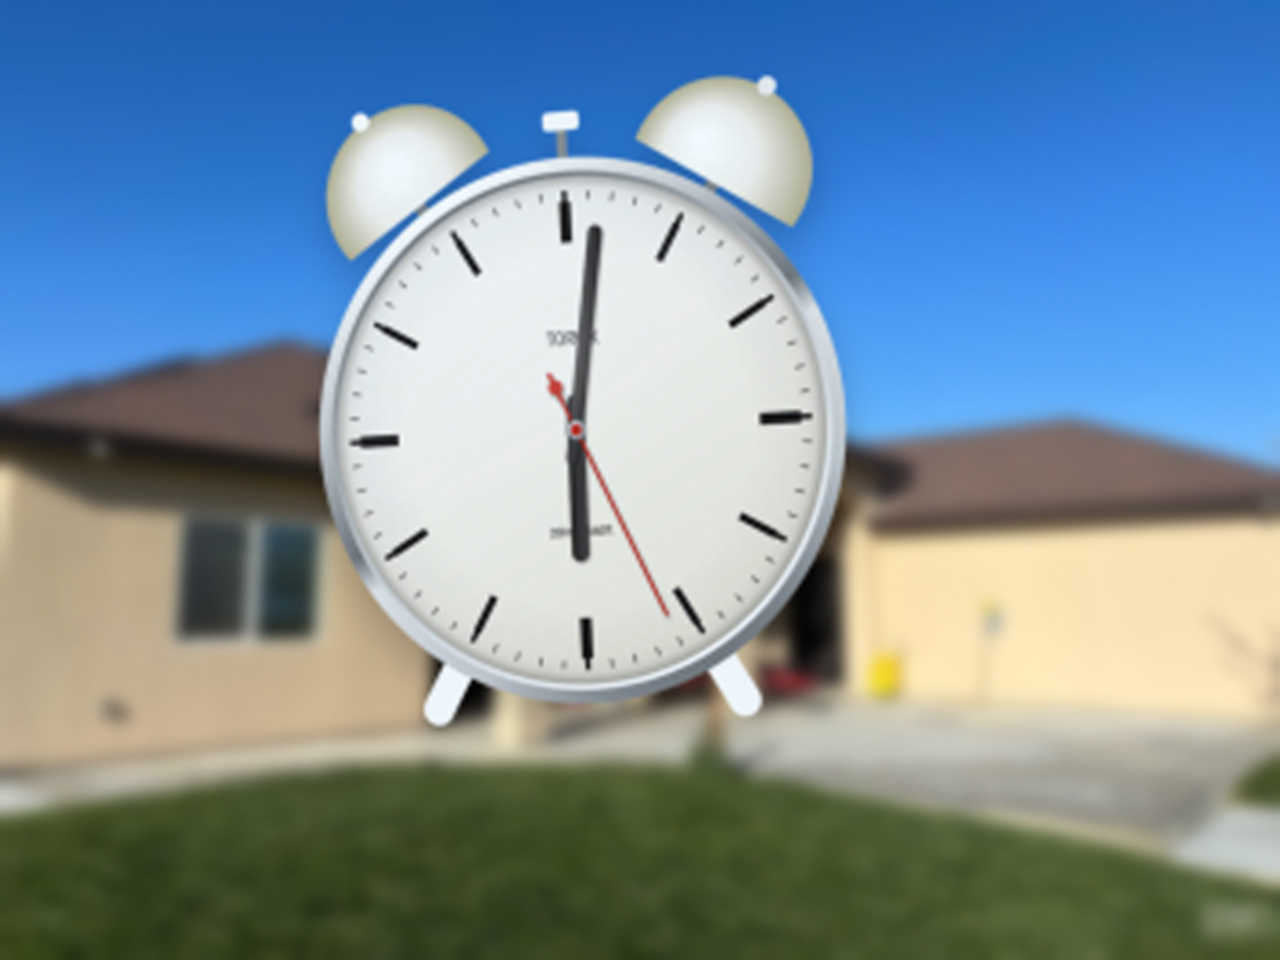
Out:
6.01.26
